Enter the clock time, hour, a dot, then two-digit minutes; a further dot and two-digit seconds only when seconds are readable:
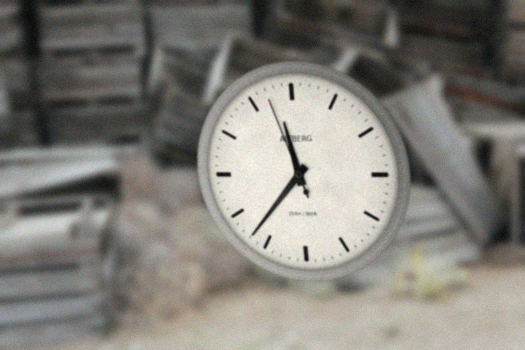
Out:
11.36.57
